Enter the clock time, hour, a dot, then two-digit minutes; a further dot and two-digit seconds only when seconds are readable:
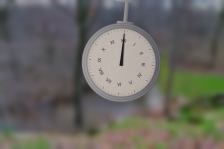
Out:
12.00
